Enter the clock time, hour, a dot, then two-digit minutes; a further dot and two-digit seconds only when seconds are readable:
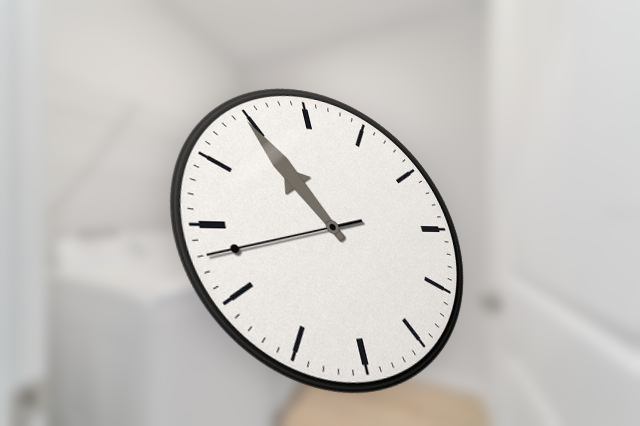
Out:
10.54.43
